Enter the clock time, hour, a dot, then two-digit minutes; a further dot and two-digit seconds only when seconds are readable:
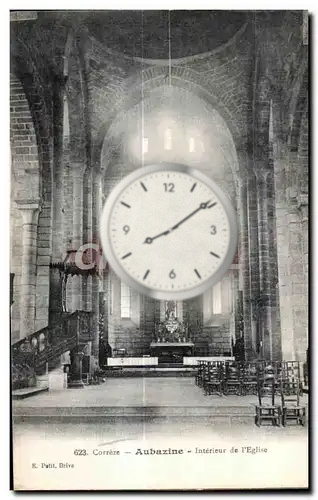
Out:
8.09
